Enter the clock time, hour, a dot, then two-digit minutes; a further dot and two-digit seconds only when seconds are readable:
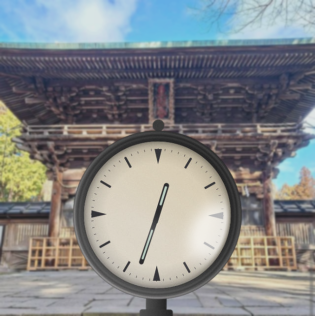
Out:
12.33
